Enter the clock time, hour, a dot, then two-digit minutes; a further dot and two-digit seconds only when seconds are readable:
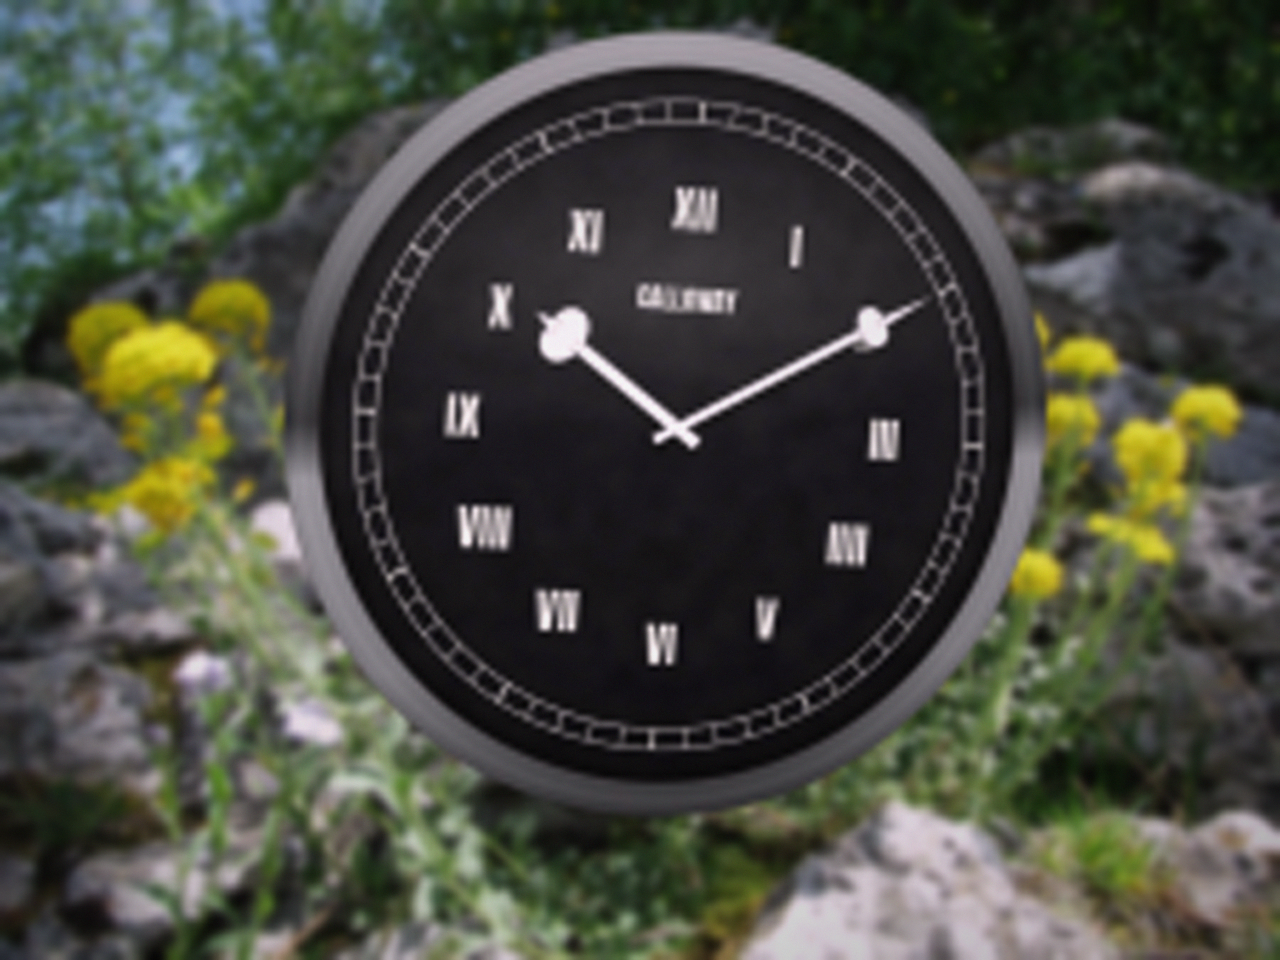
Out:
10.10
